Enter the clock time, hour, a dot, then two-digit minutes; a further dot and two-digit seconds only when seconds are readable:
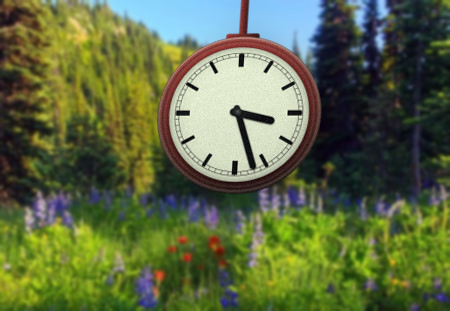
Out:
3.27
